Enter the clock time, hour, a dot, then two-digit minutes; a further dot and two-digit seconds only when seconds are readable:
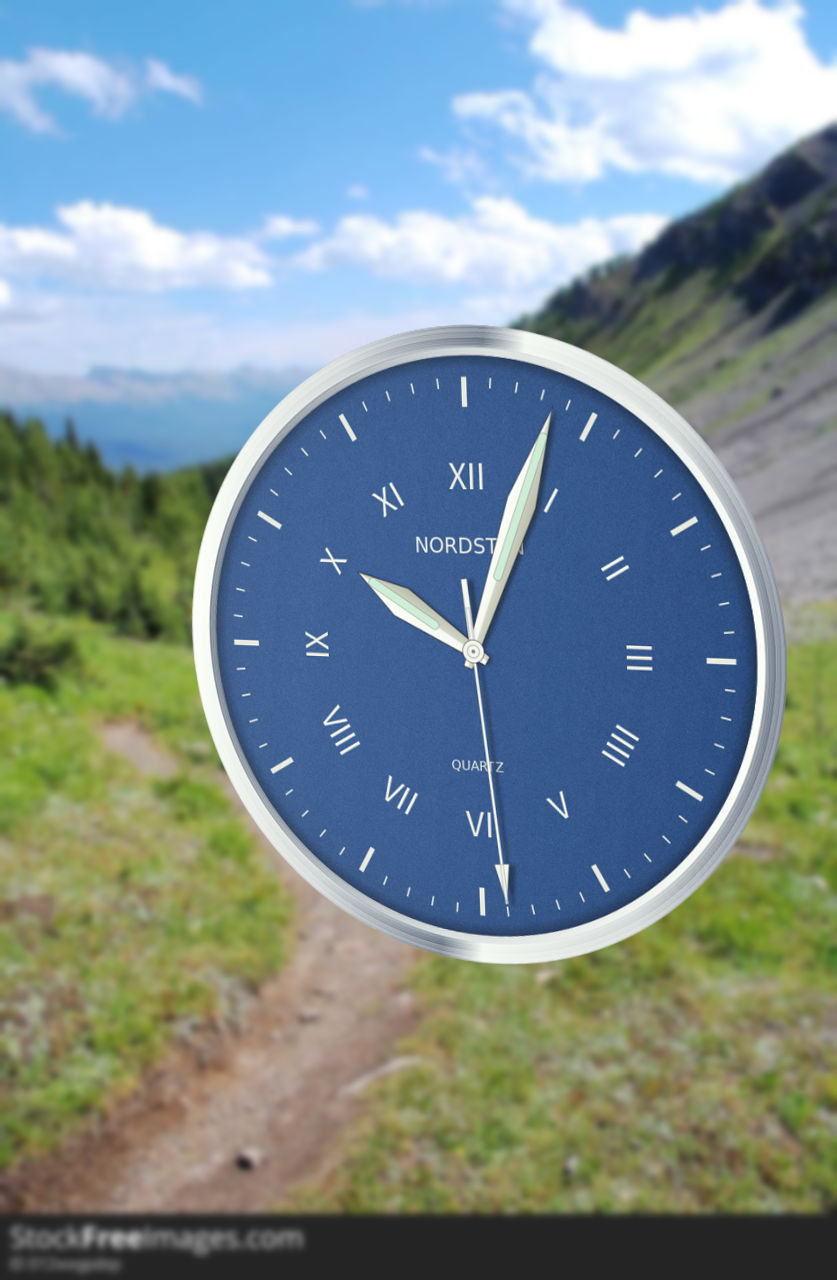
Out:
10.03.29
